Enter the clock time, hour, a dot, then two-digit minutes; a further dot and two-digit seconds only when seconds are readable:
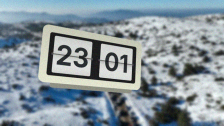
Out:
23.01
